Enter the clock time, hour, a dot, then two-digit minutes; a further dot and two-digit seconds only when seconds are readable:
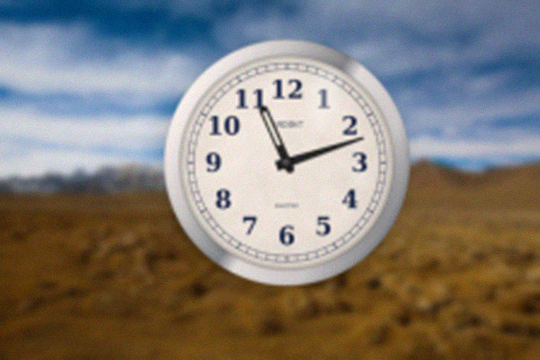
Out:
11.12
